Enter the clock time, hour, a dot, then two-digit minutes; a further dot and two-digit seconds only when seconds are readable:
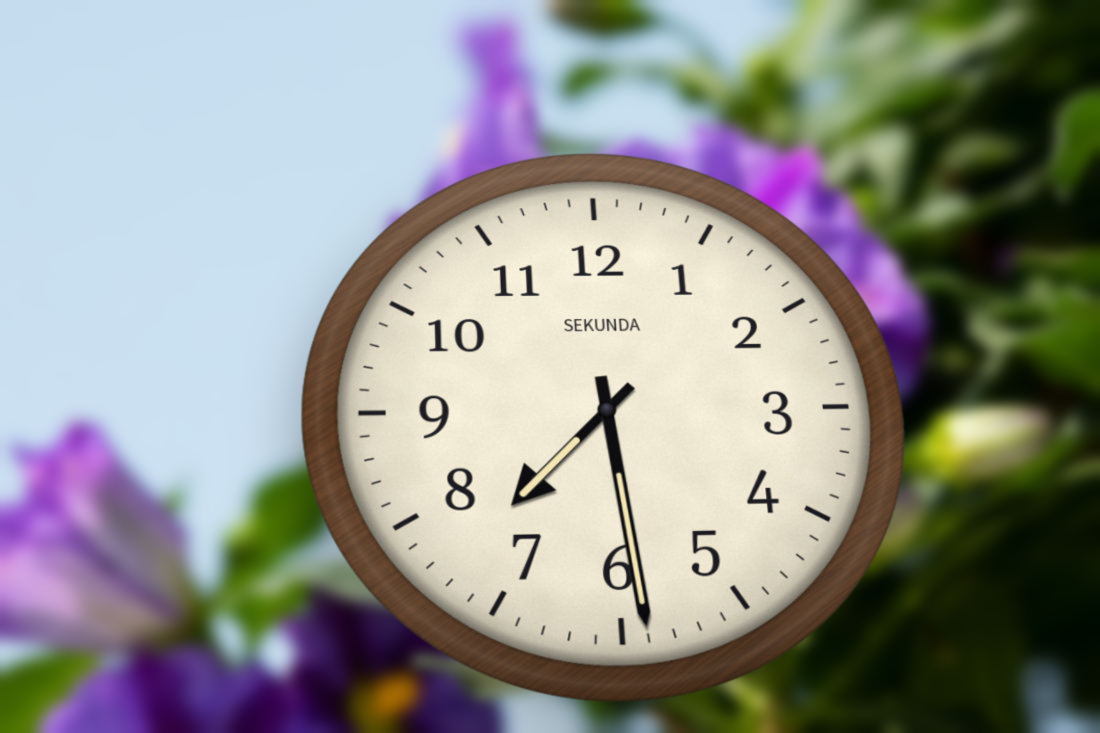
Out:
7.29
